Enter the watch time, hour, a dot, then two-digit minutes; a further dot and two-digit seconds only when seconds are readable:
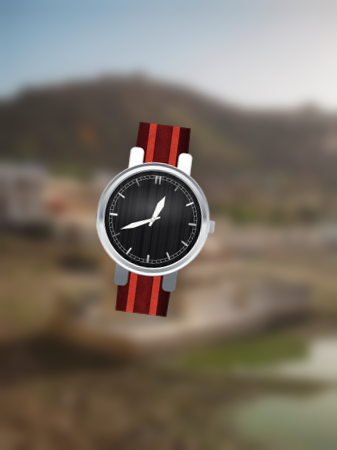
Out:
12.41
